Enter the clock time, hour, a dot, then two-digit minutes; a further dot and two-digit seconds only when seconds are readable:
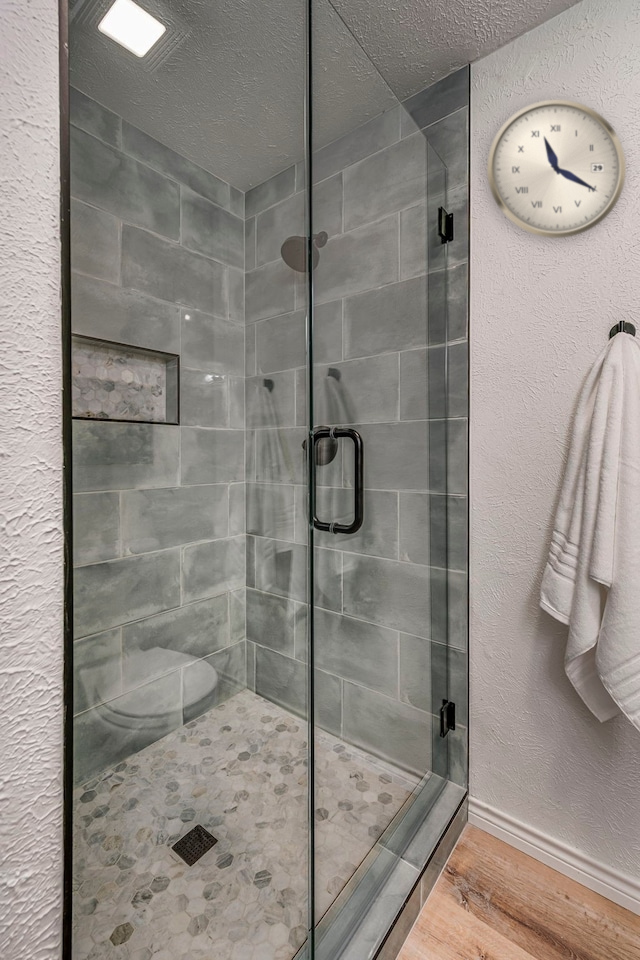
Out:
11.20
